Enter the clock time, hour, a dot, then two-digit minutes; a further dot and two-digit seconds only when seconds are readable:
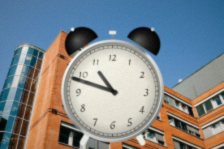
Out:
10.48
